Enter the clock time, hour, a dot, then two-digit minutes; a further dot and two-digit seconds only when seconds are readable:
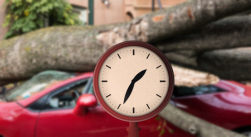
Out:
1.34
